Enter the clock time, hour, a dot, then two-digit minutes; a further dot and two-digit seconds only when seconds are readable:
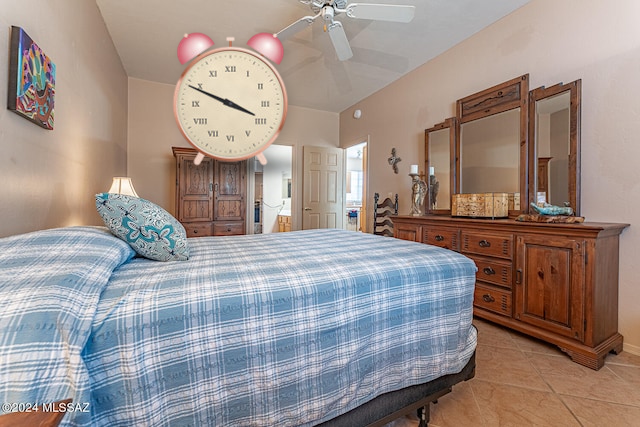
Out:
3.49
